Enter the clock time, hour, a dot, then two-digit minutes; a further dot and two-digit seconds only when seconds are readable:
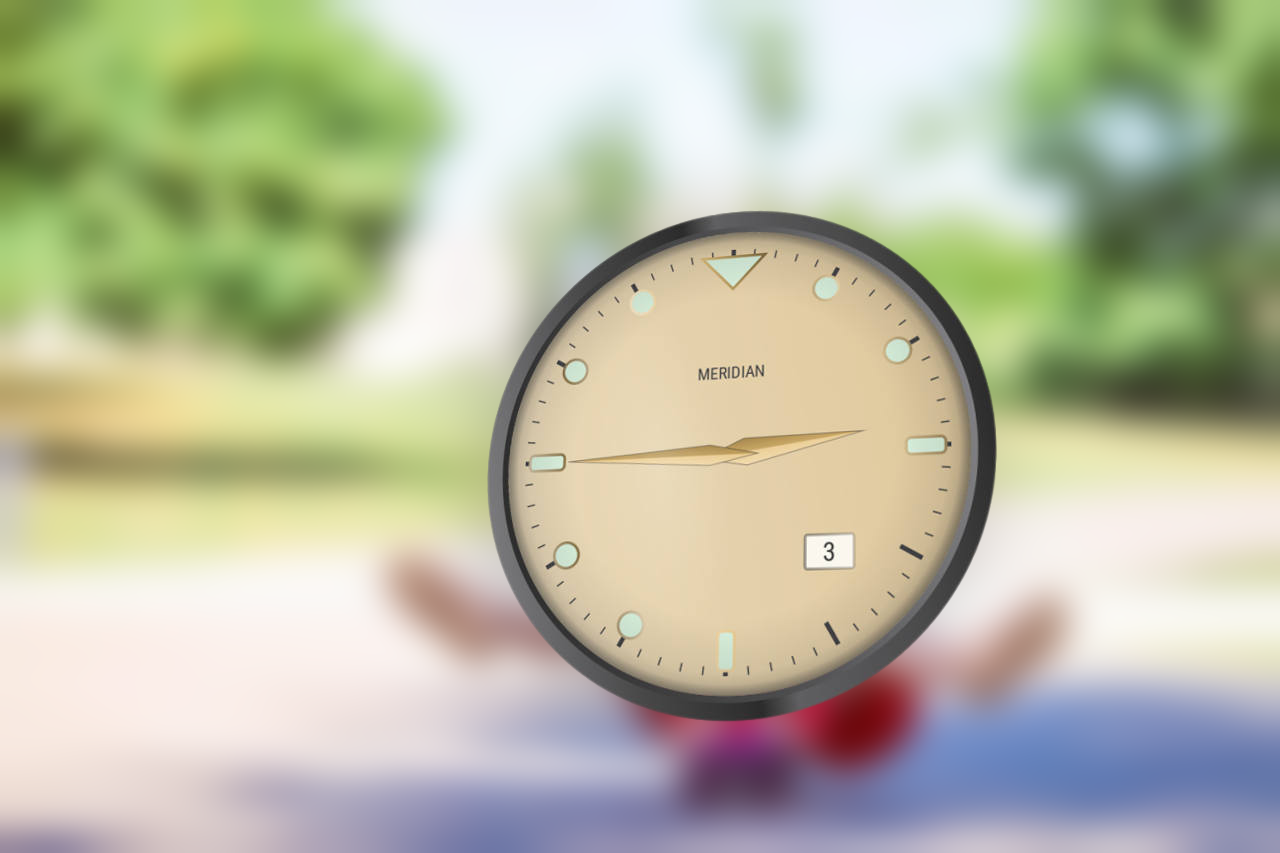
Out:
2.45
